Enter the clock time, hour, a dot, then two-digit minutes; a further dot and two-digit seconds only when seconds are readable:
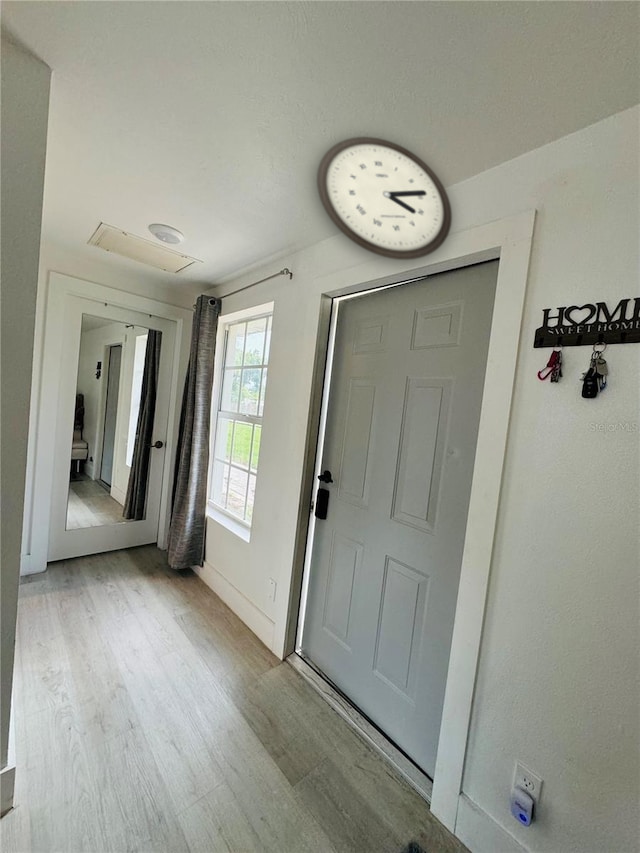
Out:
4.14
